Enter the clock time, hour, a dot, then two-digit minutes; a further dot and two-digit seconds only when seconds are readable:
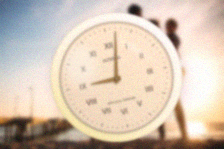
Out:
9.02
